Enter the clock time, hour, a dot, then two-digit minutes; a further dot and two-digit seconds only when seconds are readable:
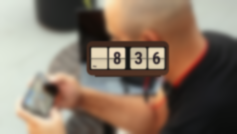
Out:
8.36
